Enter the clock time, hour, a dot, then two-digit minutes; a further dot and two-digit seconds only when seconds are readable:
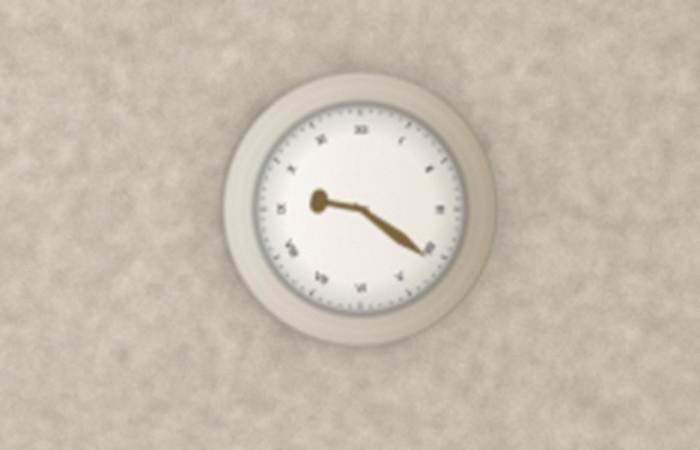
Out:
9.21
